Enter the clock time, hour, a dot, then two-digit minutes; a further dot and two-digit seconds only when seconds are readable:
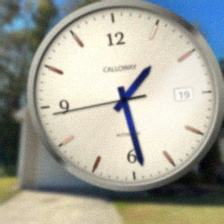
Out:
1.28.44
